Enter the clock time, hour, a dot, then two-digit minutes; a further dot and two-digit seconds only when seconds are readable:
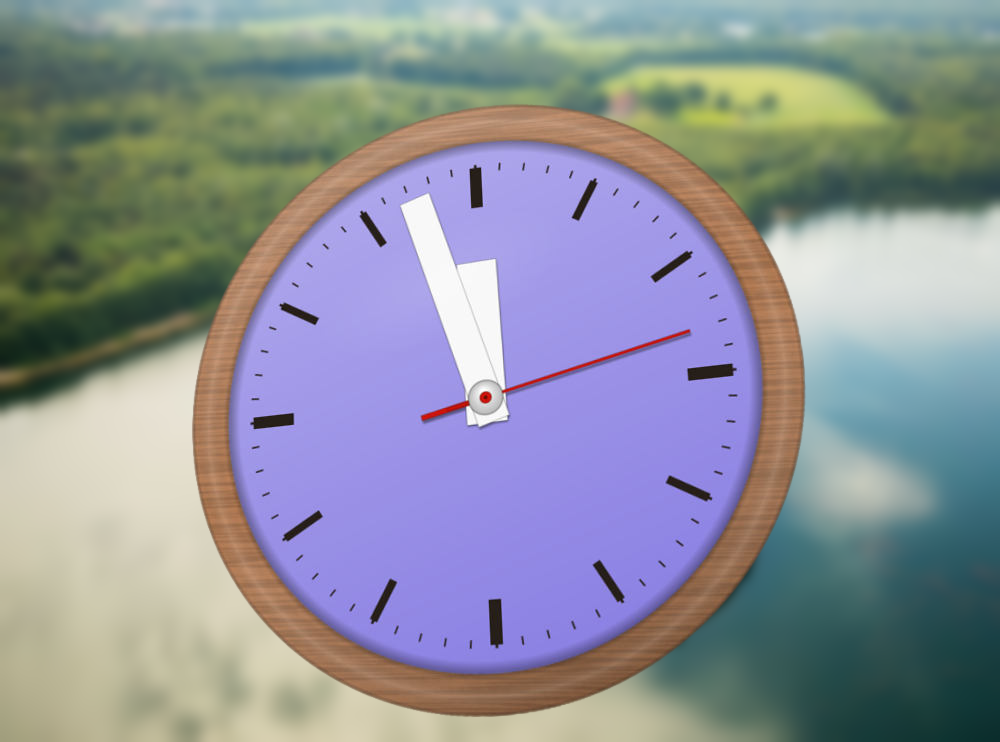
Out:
11.57.13
